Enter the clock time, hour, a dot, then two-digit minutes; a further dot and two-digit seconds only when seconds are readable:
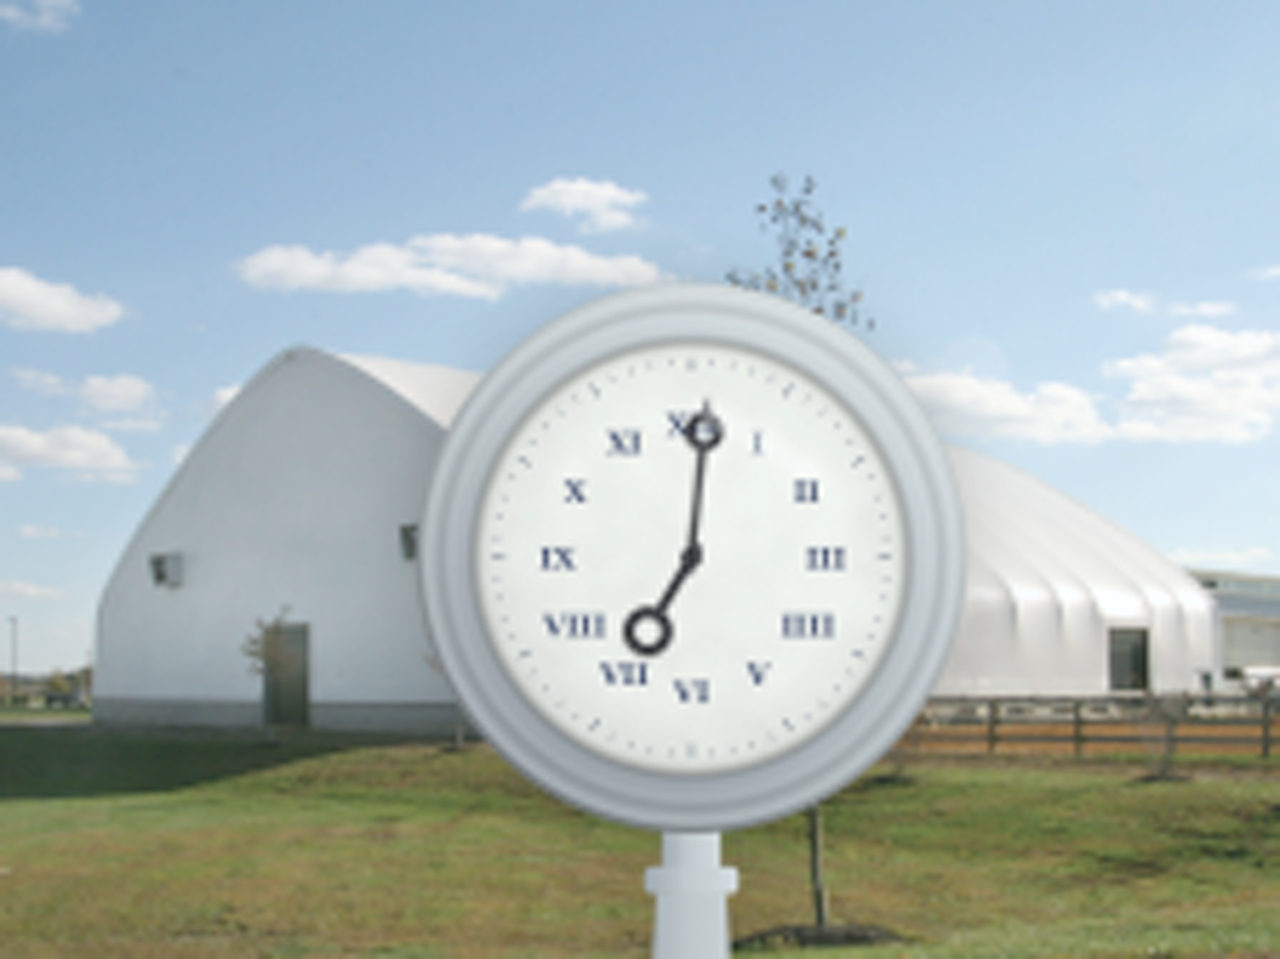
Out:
7.01
